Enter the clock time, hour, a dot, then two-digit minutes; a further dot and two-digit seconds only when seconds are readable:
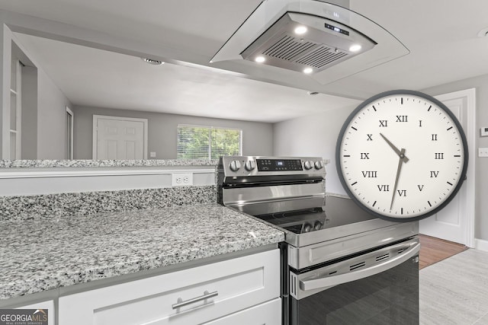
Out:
10.32
